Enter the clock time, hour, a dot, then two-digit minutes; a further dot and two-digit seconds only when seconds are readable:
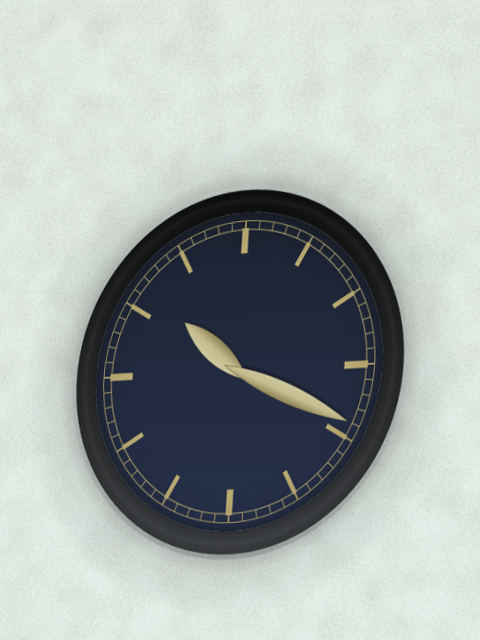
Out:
10.19
